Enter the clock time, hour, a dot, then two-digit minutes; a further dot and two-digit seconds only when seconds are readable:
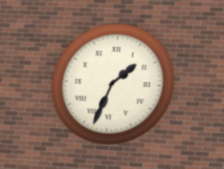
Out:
1.33
